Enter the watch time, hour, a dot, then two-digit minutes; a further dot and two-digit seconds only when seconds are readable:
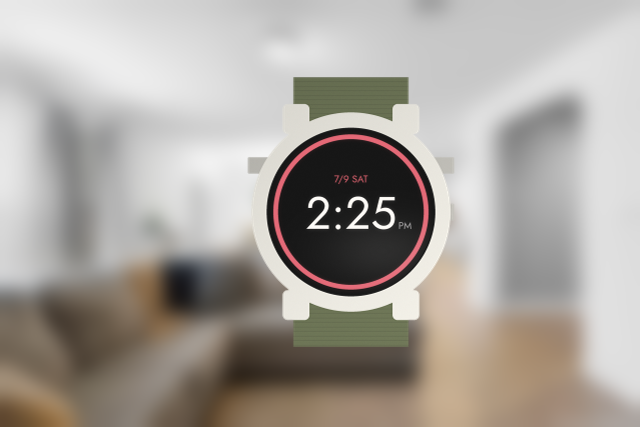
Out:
2.25
